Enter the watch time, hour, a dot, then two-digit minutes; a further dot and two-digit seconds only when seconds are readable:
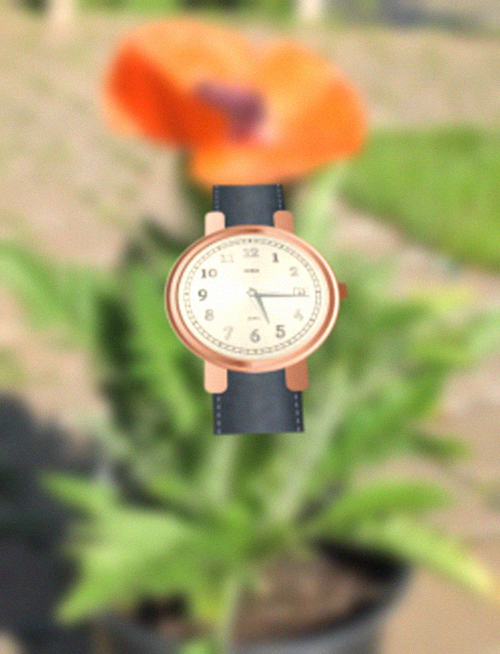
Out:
5.16
